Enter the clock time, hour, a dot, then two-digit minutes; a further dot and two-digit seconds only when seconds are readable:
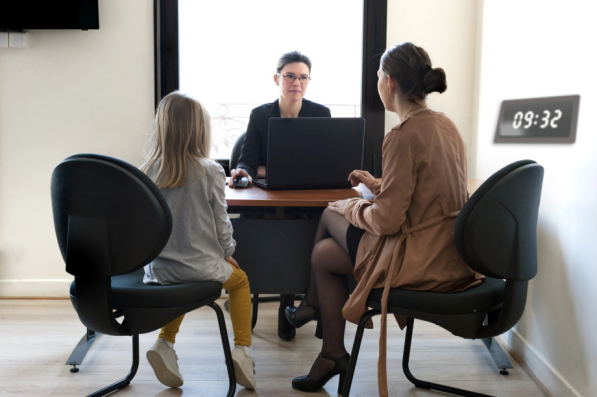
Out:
9.32
